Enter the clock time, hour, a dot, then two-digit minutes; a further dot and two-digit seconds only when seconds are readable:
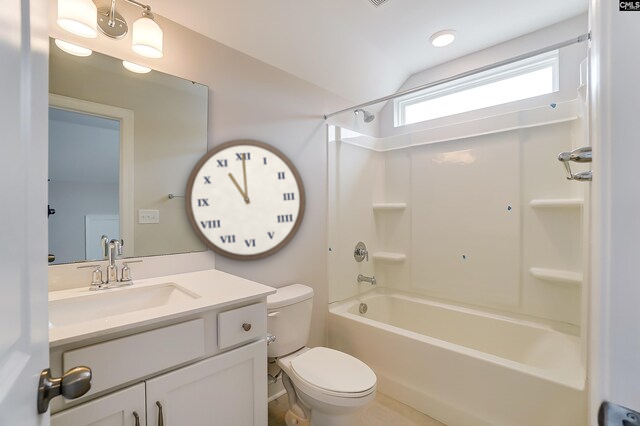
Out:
11.00
